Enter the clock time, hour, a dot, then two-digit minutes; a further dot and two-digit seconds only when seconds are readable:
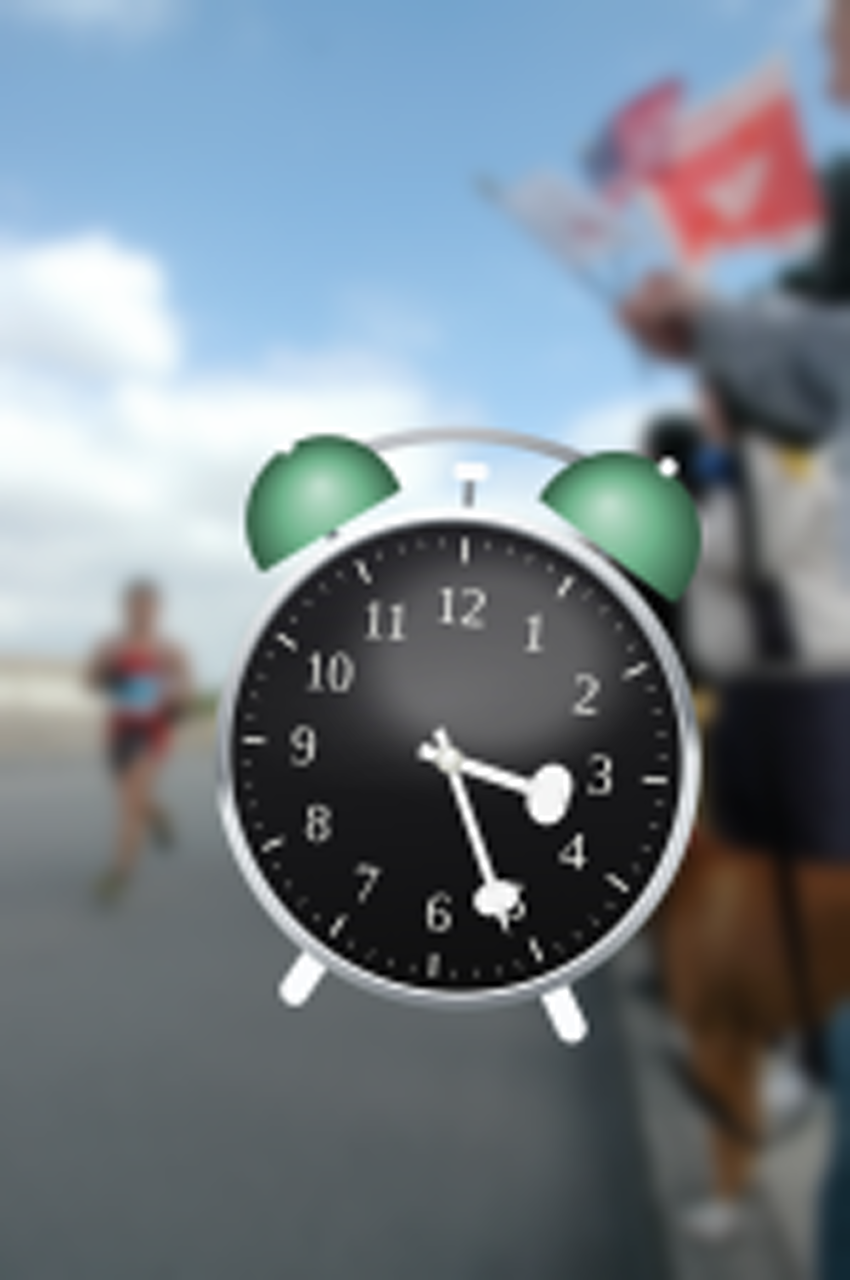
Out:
3.26
